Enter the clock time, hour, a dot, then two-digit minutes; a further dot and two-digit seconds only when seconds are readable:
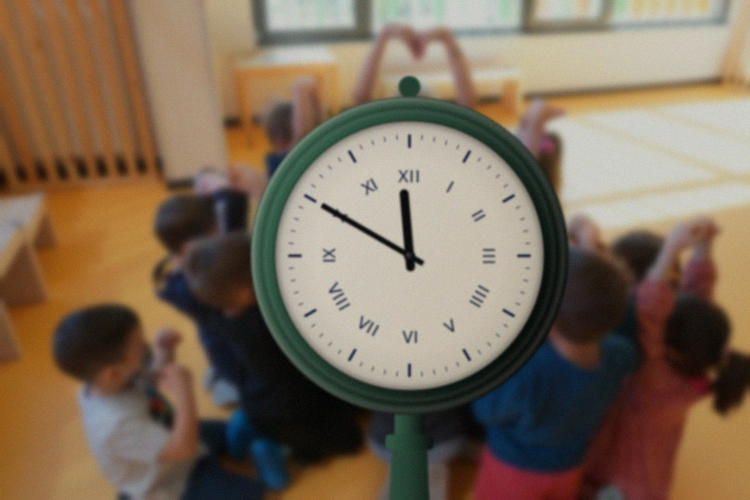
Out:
11.50
